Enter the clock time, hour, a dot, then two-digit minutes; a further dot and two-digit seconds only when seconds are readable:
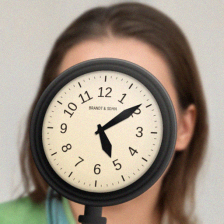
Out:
5.09
